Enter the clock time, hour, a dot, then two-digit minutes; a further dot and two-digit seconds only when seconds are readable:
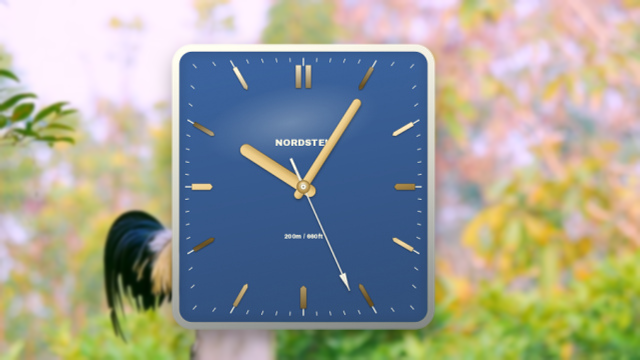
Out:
10.05.26
